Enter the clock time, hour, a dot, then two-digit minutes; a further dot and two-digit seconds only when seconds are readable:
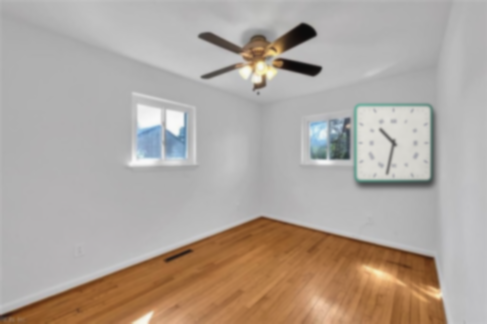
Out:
10.32
